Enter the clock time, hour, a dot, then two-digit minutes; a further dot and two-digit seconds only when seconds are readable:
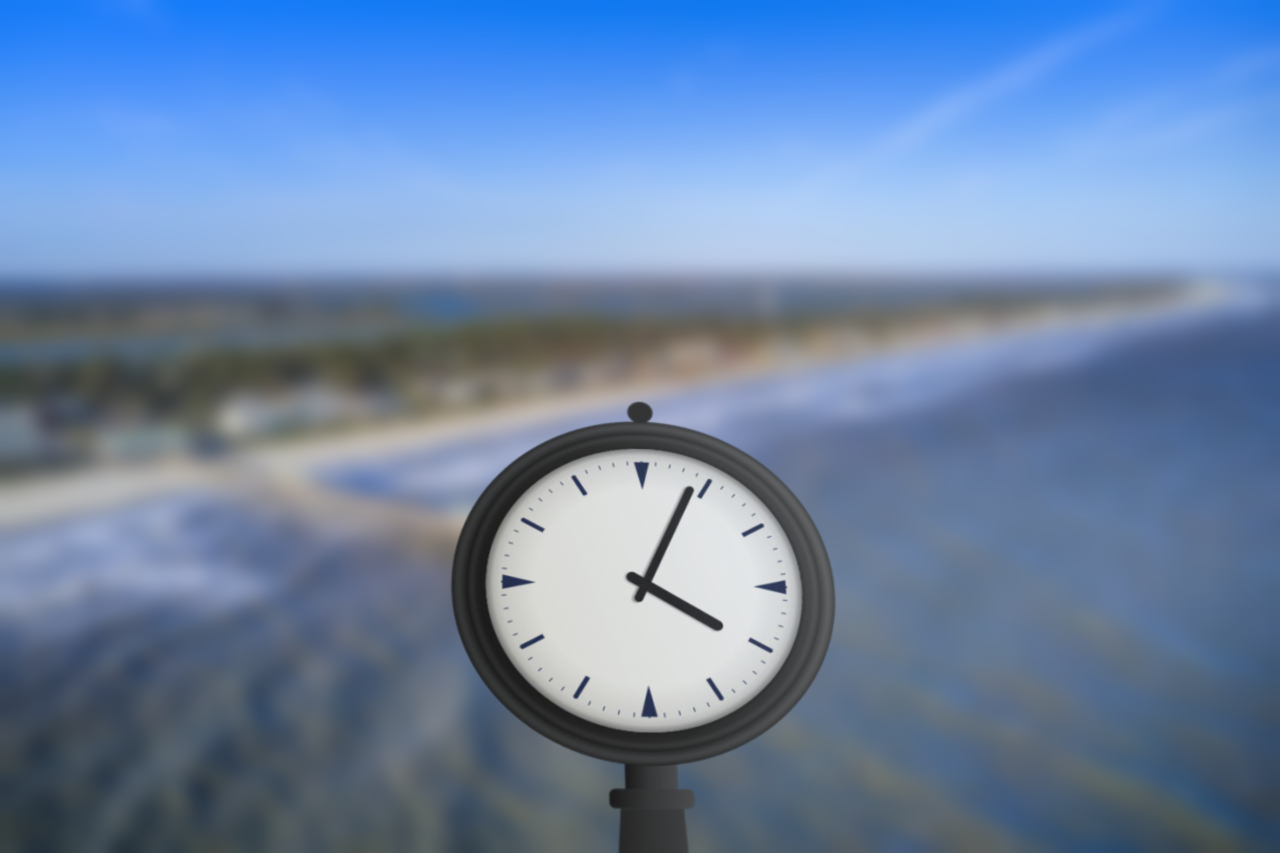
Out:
4.04
